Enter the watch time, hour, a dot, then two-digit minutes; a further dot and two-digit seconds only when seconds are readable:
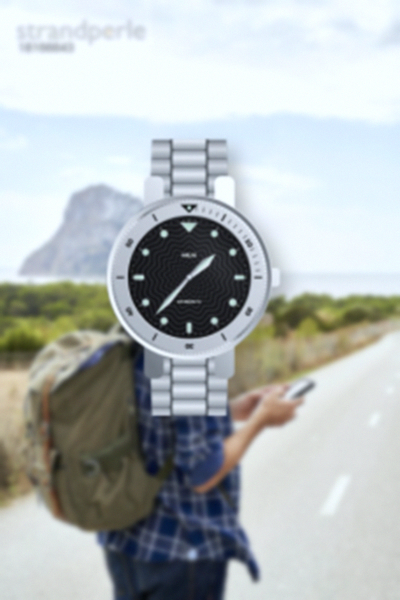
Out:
1.37
